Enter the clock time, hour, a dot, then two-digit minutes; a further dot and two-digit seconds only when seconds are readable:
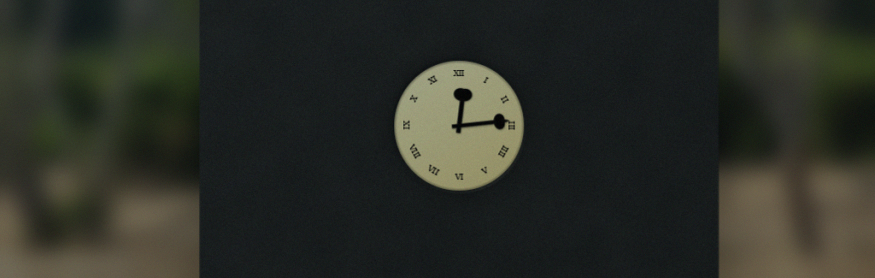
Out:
12.14
